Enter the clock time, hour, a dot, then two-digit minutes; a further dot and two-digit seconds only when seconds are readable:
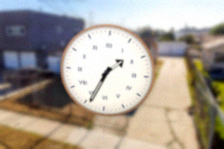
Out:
1.34
